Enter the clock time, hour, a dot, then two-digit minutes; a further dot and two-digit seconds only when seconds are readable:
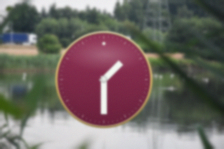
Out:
1.30
